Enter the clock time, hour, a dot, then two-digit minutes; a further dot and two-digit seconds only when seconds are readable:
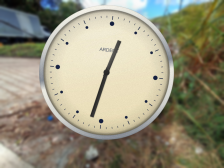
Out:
12.32
